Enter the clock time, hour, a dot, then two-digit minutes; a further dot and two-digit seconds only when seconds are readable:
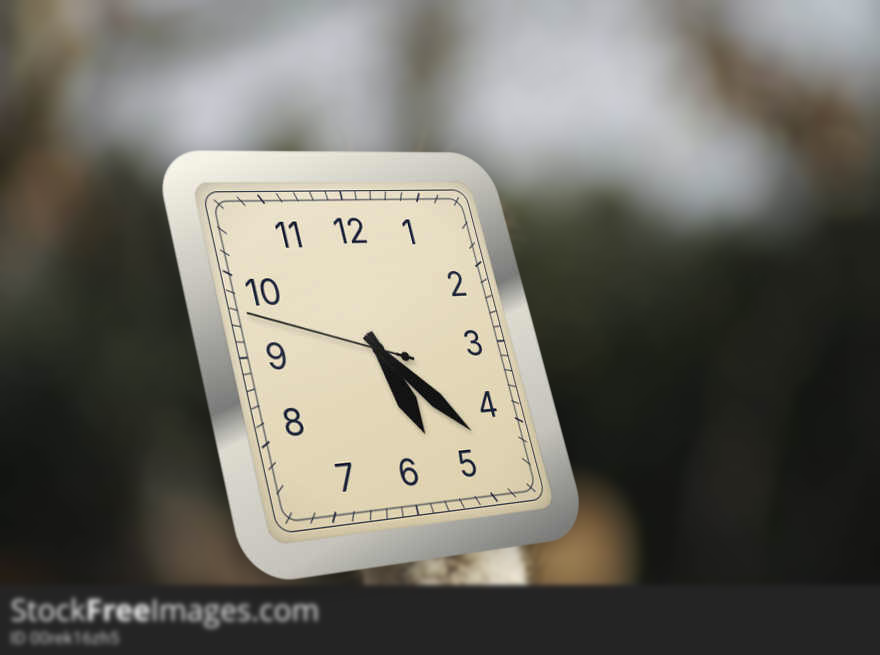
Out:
5.22.48
